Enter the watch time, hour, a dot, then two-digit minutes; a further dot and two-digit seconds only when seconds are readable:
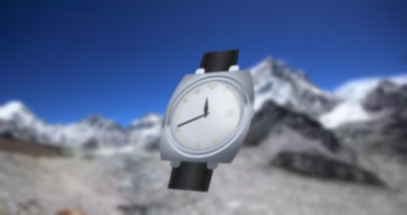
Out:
11.41
